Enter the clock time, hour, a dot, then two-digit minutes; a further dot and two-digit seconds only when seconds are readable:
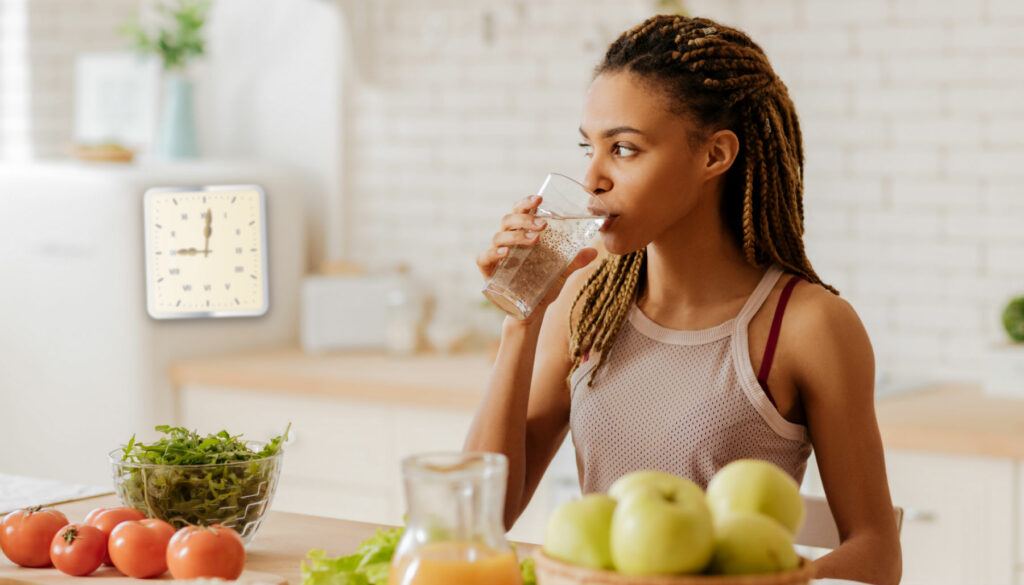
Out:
9.01
